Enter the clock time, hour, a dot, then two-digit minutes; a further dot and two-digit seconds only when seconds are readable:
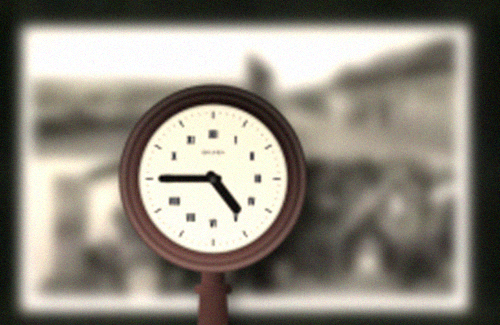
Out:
4.45
